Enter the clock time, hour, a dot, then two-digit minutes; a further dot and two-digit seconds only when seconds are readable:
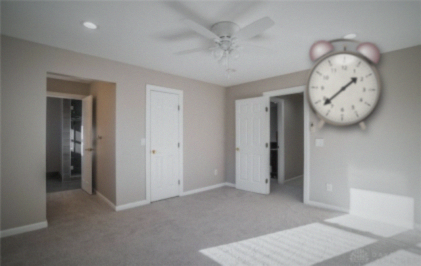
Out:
1.38
